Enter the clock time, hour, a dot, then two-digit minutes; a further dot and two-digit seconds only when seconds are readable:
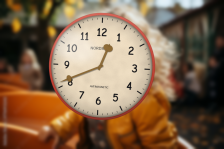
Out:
12.41
